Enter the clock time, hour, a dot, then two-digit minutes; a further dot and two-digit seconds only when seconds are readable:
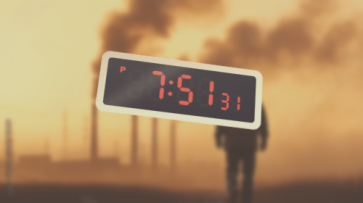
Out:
7.51.31
